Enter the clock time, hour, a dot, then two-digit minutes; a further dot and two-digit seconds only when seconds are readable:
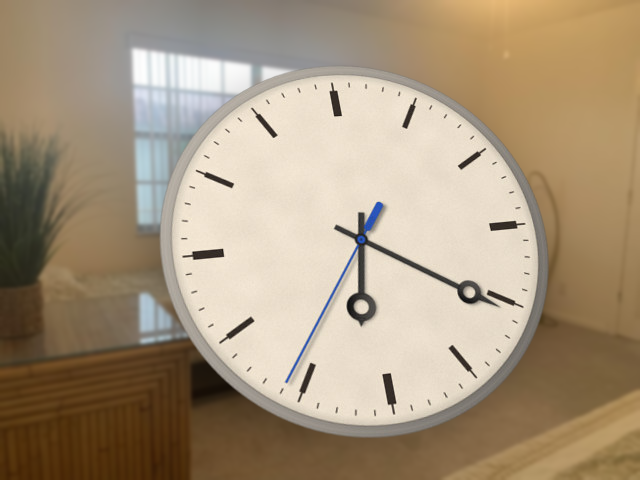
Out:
6.20.36
